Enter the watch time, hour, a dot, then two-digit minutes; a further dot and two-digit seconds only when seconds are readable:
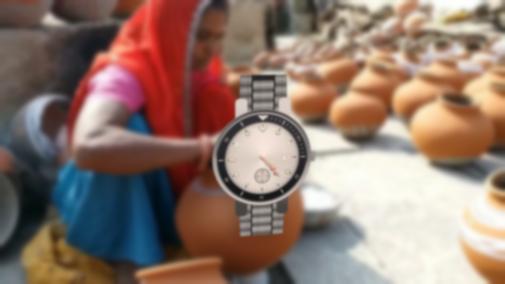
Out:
4.23
